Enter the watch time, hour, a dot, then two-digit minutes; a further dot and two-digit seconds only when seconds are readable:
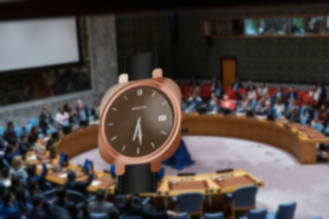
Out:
6.29
